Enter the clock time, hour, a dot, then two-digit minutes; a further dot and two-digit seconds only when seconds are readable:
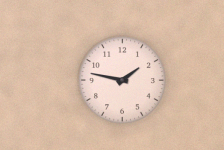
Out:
1.47
